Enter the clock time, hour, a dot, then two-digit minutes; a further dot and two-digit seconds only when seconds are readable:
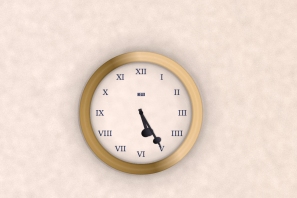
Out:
5.25
